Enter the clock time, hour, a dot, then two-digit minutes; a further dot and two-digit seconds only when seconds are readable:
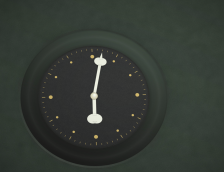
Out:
6.02
